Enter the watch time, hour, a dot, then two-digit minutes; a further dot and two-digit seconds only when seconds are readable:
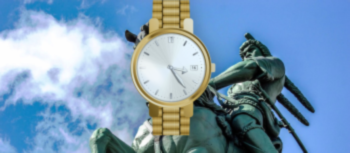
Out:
3.24
